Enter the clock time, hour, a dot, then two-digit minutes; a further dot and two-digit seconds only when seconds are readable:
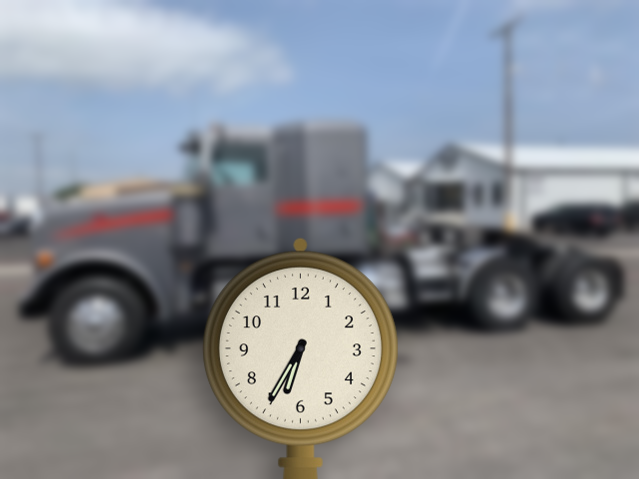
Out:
6.35
